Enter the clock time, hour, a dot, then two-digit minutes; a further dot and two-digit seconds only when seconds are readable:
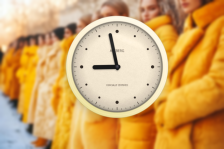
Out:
8.58
